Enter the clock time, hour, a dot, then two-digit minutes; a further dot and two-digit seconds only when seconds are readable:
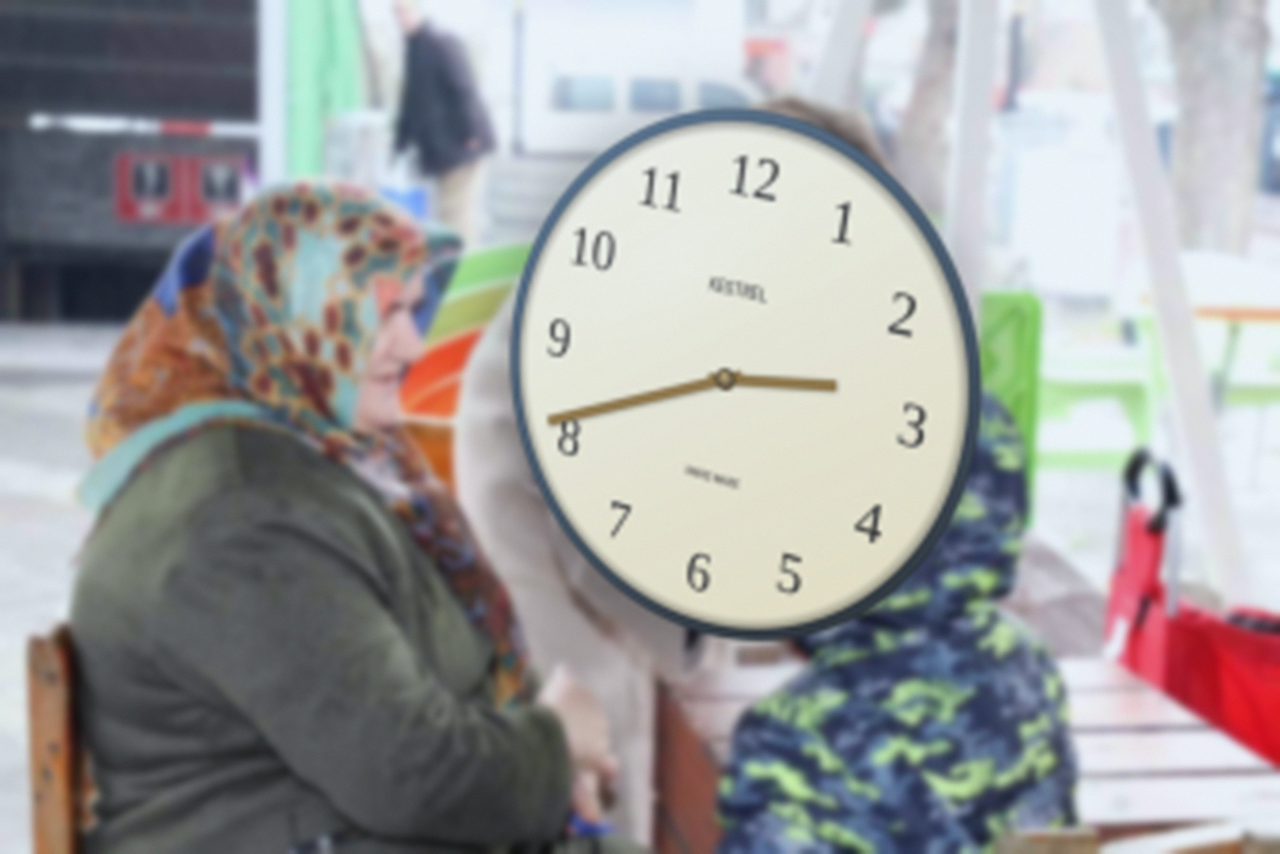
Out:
2.41
